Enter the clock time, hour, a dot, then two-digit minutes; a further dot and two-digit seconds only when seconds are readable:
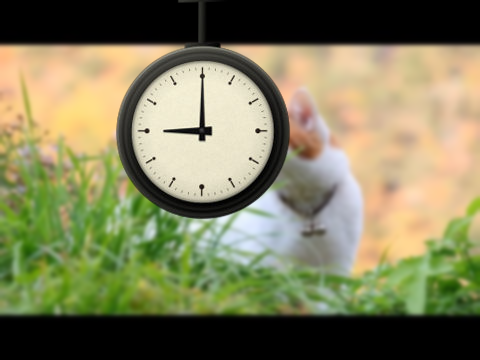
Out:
9.00
